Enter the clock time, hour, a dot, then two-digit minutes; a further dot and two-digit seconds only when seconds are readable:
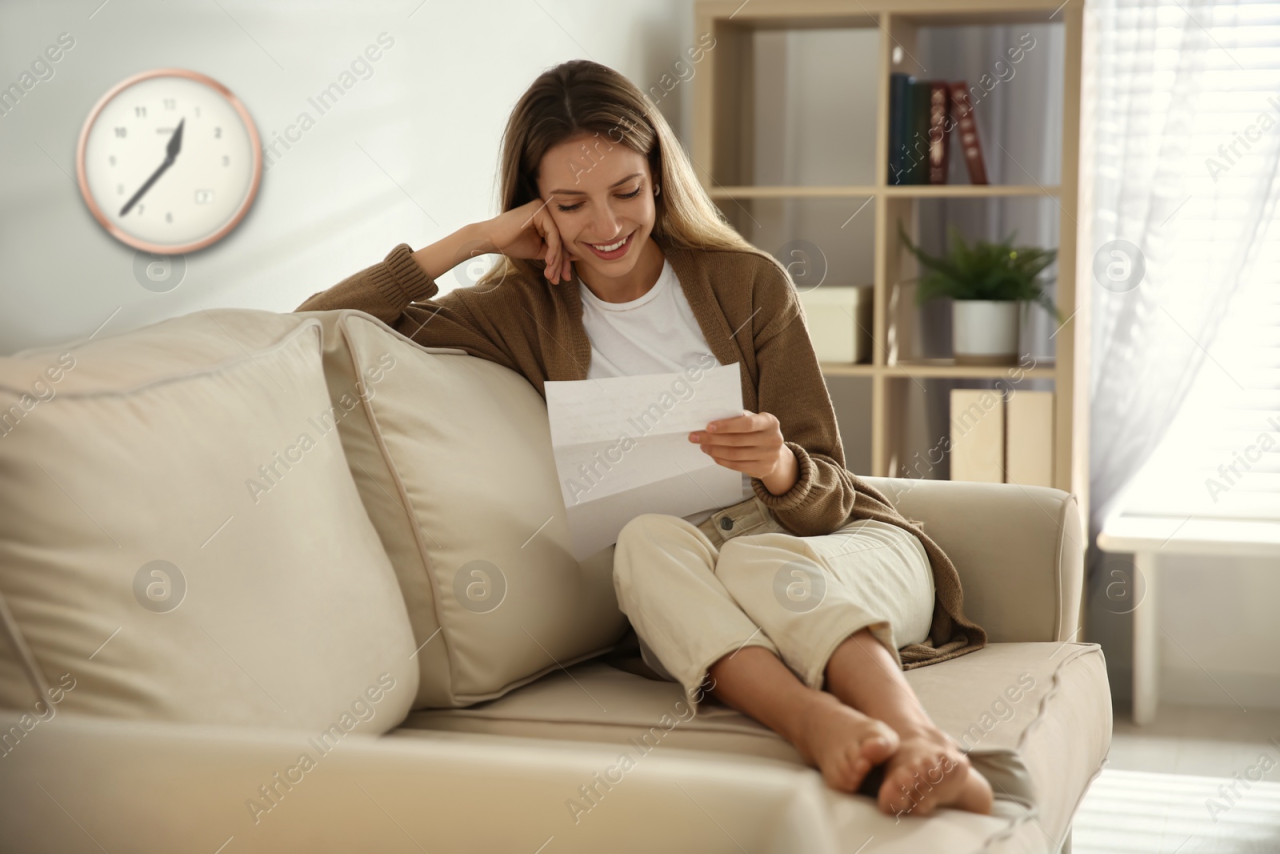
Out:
12.37
